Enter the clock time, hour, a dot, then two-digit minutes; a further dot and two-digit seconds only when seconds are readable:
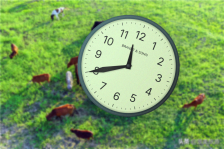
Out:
11.40
